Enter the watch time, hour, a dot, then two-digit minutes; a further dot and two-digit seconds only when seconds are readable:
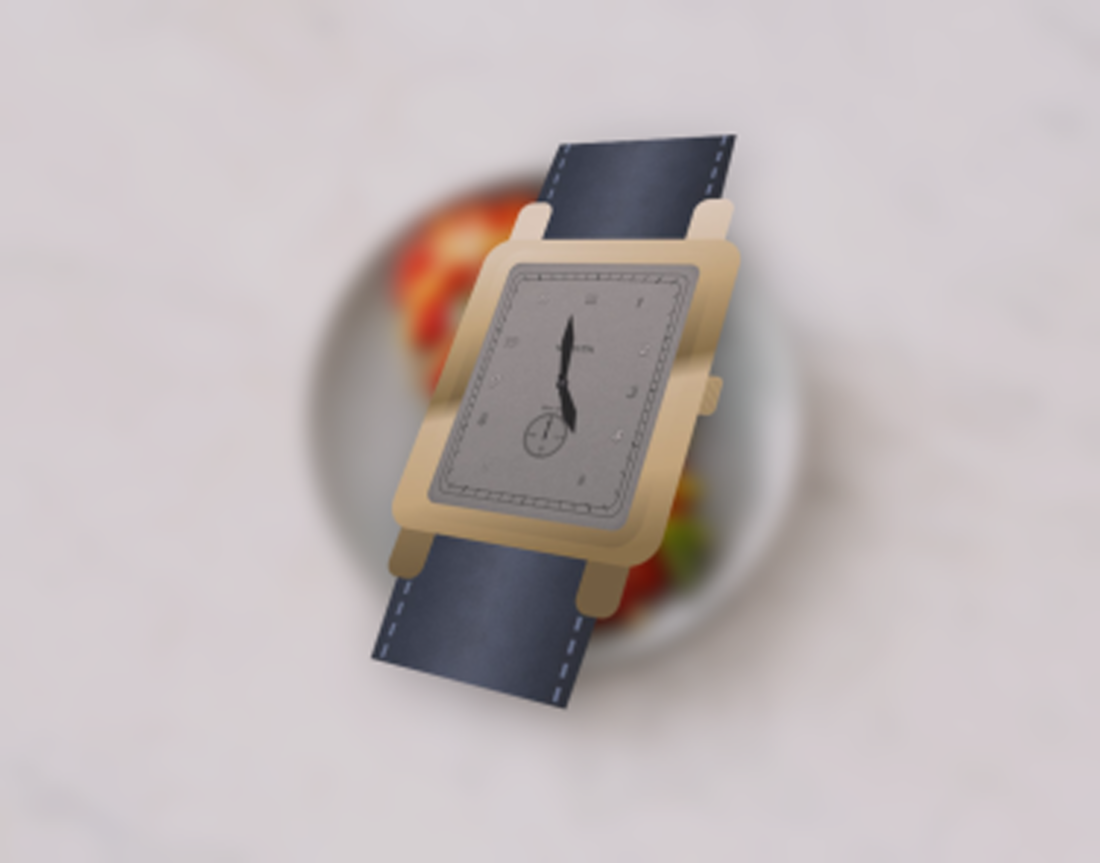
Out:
4.58
